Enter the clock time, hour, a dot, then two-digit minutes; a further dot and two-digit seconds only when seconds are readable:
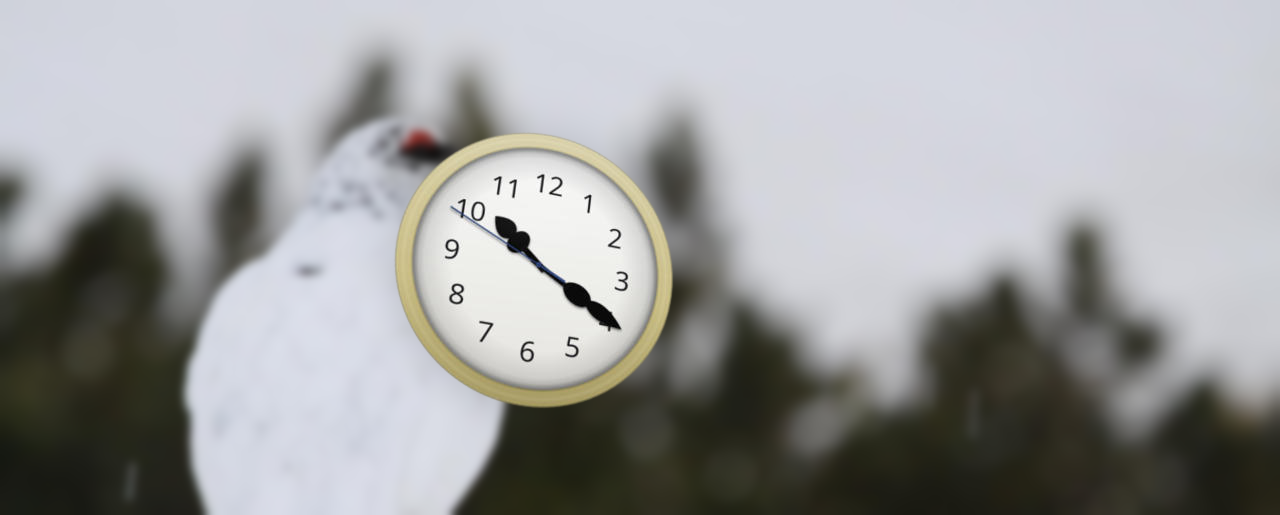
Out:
10.19.49
